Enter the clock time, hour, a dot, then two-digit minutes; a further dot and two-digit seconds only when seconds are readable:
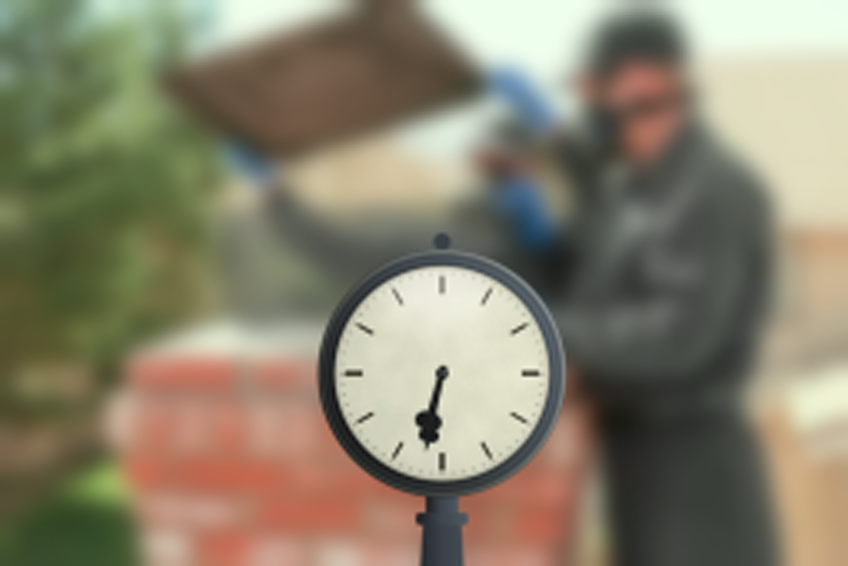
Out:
6.32
